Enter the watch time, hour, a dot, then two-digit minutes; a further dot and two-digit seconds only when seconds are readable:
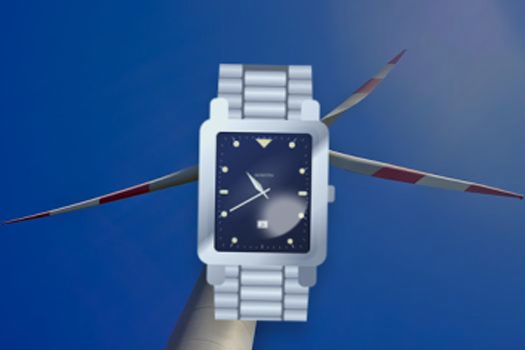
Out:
10.40
